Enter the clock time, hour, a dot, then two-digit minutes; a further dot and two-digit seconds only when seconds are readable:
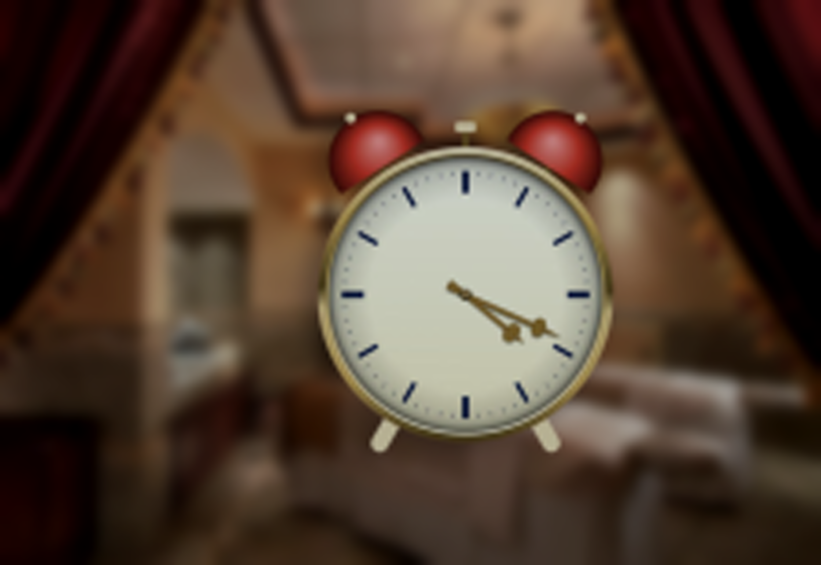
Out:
4.19
